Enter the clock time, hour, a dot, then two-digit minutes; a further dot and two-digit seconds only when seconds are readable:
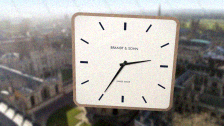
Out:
2.35
